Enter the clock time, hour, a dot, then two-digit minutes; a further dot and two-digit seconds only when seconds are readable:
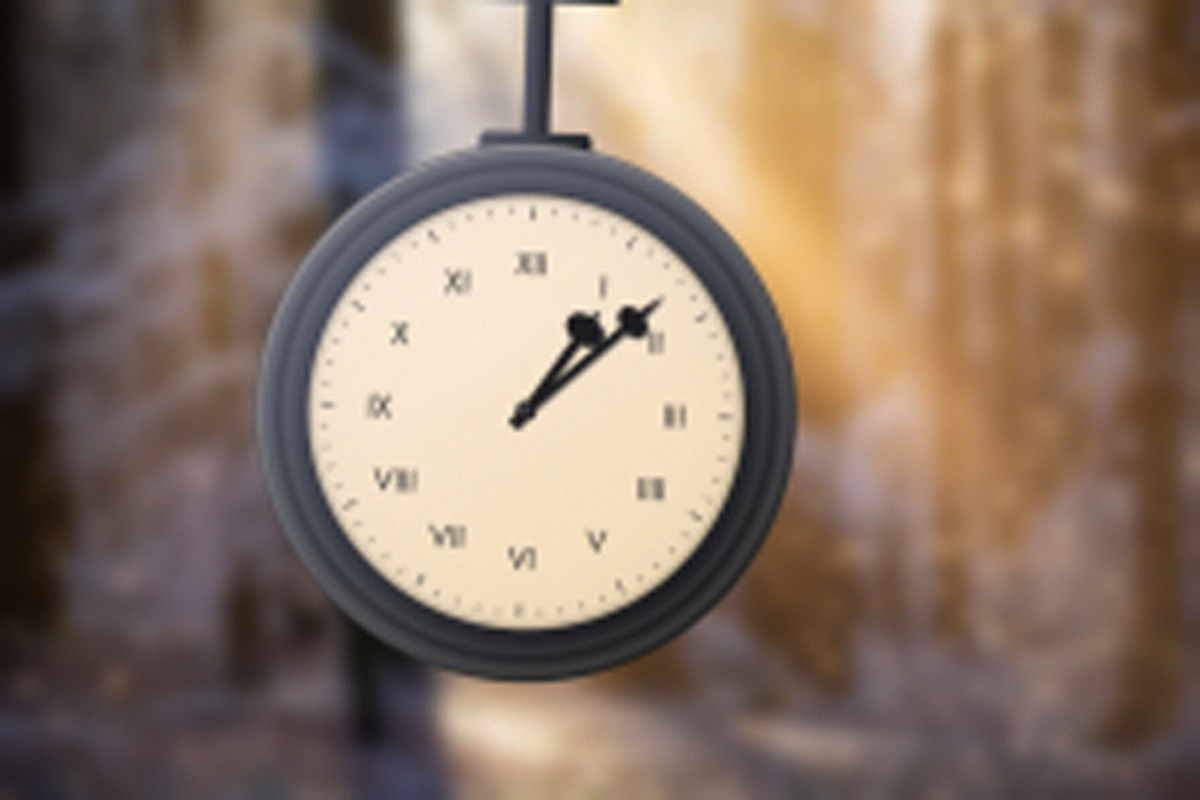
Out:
1.08
